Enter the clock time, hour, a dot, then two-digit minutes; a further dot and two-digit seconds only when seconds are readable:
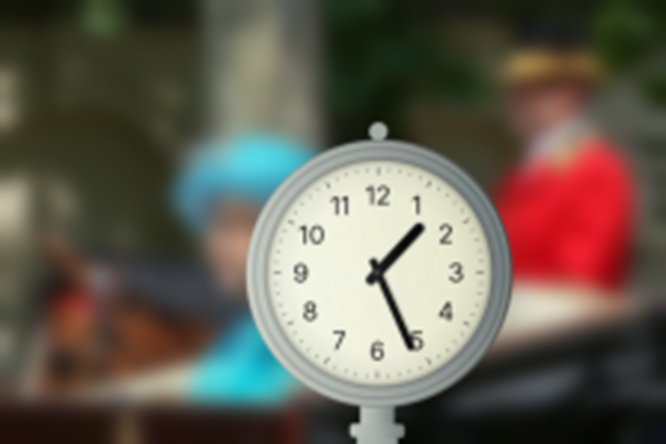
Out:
1.26
